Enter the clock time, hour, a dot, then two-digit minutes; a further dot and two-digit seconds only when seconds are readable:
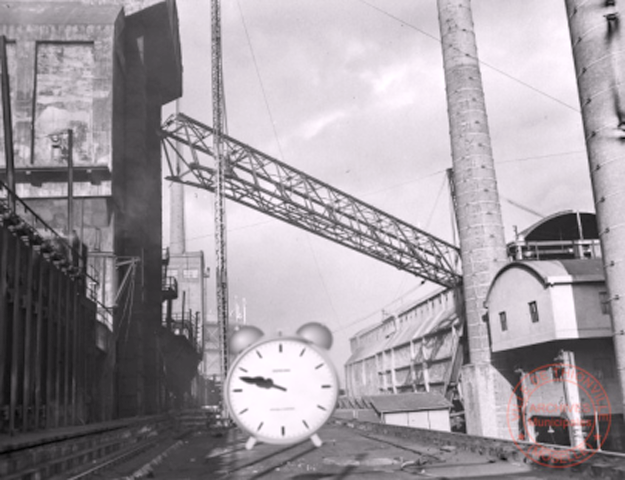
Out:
9.48
